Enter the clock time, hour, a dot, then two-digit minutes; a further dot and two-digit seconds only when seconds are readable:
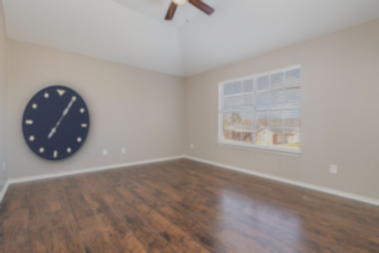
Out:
7.05
